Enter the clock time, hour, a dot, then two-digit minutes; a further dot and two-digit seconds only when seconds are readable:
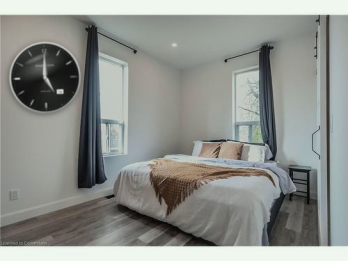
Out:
5.00
